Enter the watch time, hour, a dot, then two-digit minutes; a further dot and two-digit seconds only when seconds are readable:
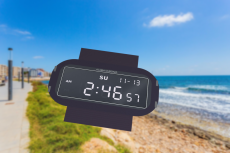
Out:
2.46.57
